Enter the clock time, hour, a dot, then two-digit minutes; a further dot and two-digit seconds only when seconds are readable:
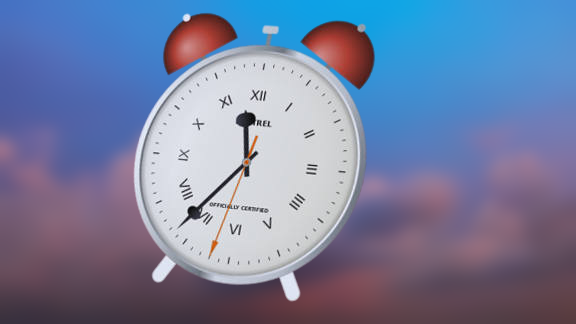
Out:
11.36.32
